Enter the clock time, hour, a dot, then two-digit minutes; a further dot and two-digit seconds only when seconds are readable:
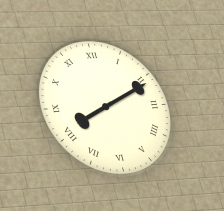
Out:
8.11
